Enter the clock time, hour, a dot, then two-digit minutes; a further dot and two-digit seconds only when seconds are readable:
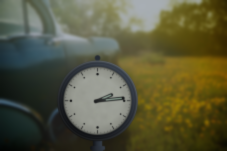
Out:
2.14
